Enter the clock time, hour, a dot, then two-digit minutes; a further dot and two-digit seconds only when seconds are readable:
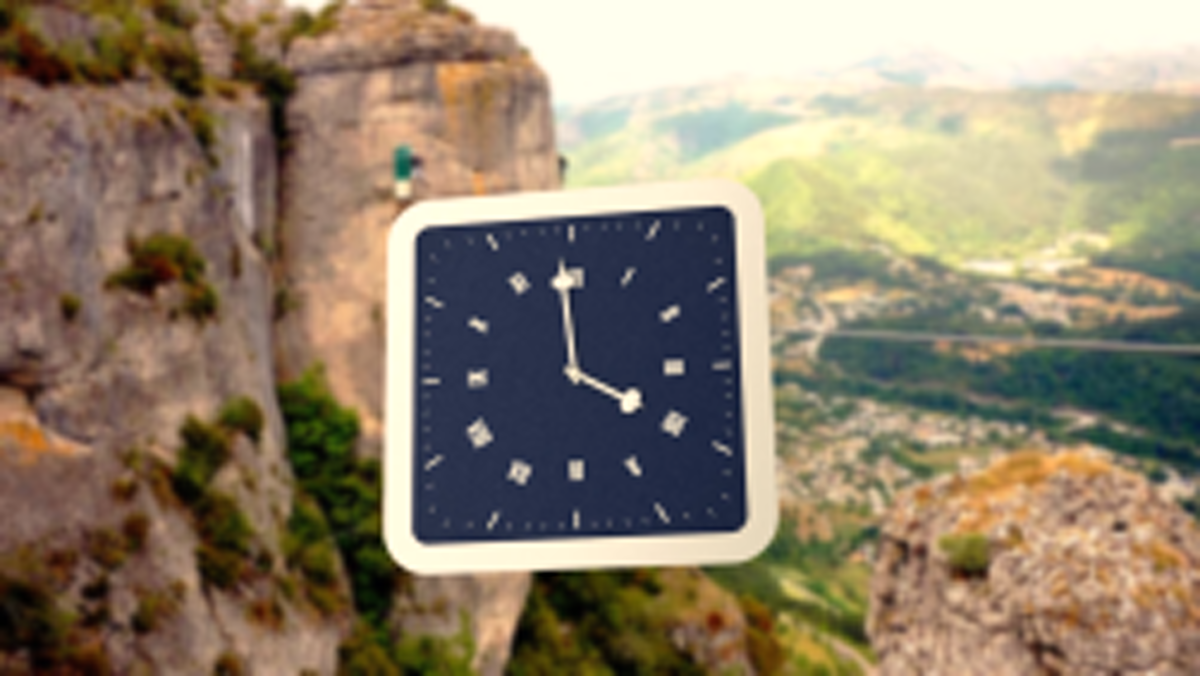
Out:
3.59
